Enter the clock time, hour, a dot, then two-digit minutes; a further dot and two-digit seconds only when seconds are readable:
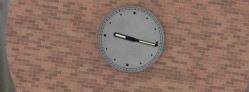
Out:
9.16
